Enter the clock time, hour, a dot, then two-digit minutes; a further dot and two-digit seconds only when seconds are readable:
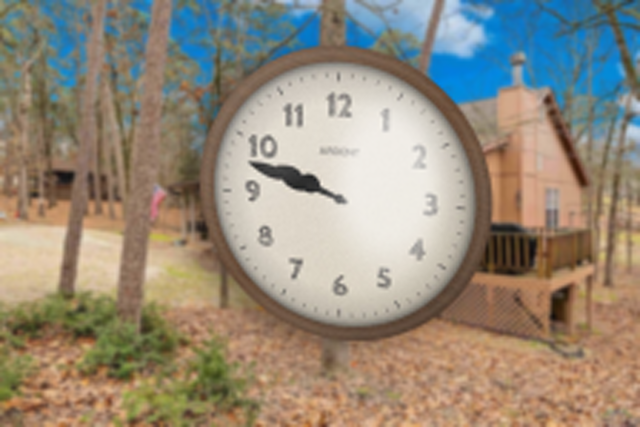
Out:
9.48
